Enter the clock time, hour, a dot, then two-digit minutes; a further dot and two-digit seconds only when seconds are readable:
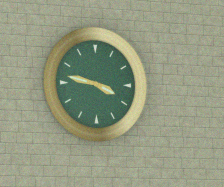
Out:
3.47
